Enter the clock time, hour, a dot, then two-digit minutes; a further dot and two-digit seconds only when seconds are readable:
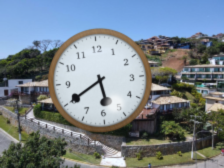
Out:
5.40
